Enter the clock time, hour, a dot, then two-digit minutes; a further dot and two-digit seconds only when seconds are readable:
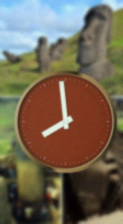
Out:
7.59
